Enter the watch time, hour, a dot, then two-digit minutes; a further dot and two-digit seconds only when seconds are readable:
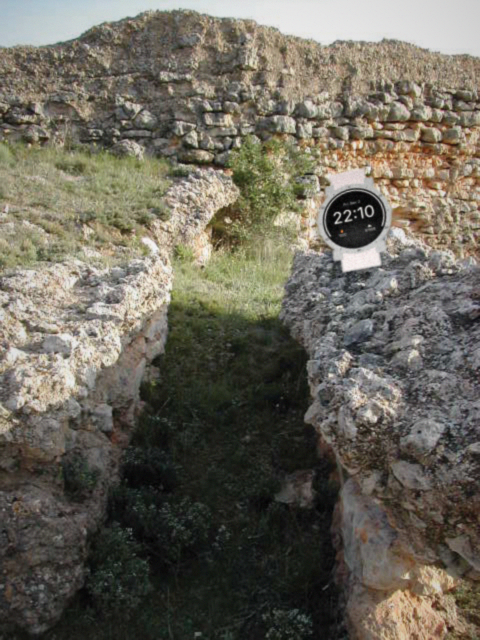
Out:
22.10
